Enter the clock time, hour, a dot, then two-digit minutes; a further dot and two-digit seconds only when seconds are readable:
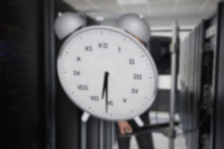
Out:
6.31
